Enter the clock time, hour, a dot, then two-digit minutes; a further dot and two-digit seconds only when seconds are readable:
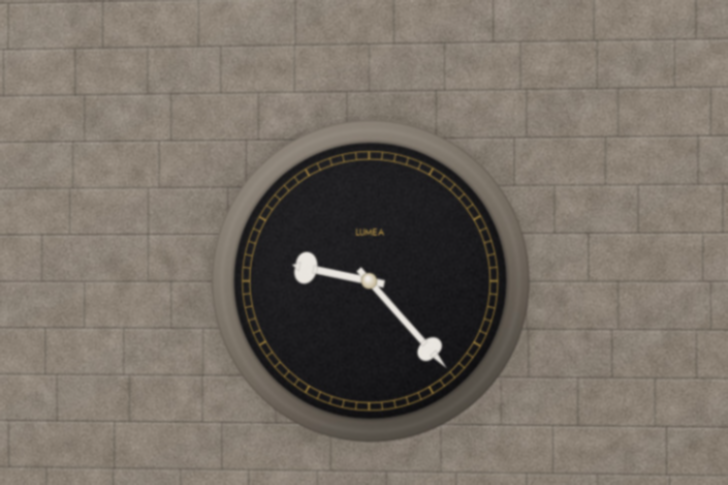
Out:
9.23
